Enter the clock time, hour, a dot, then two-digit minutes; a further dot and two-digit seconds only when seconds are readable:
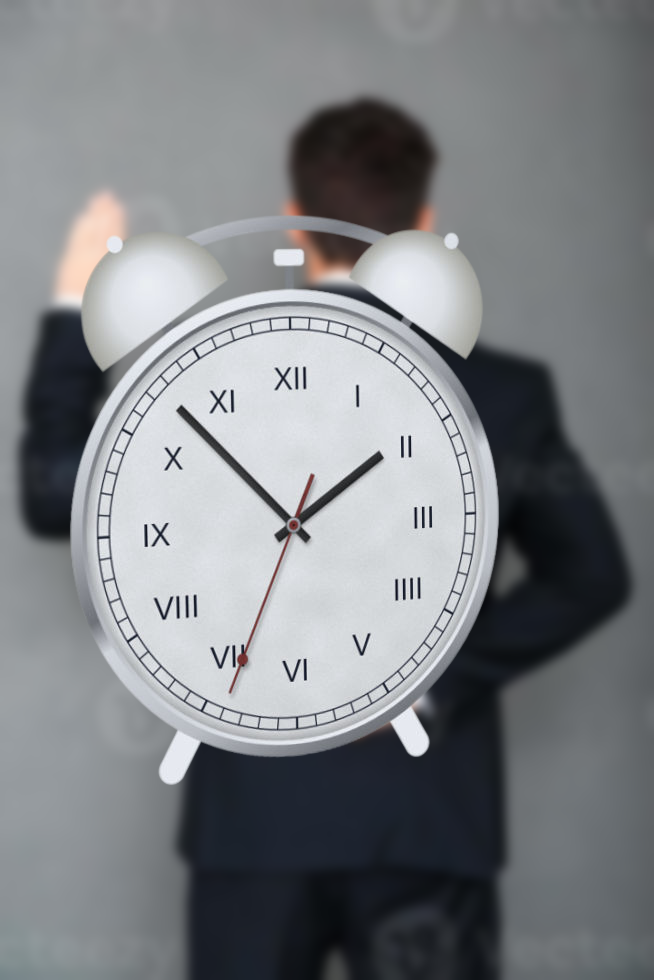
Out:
1.52.34
